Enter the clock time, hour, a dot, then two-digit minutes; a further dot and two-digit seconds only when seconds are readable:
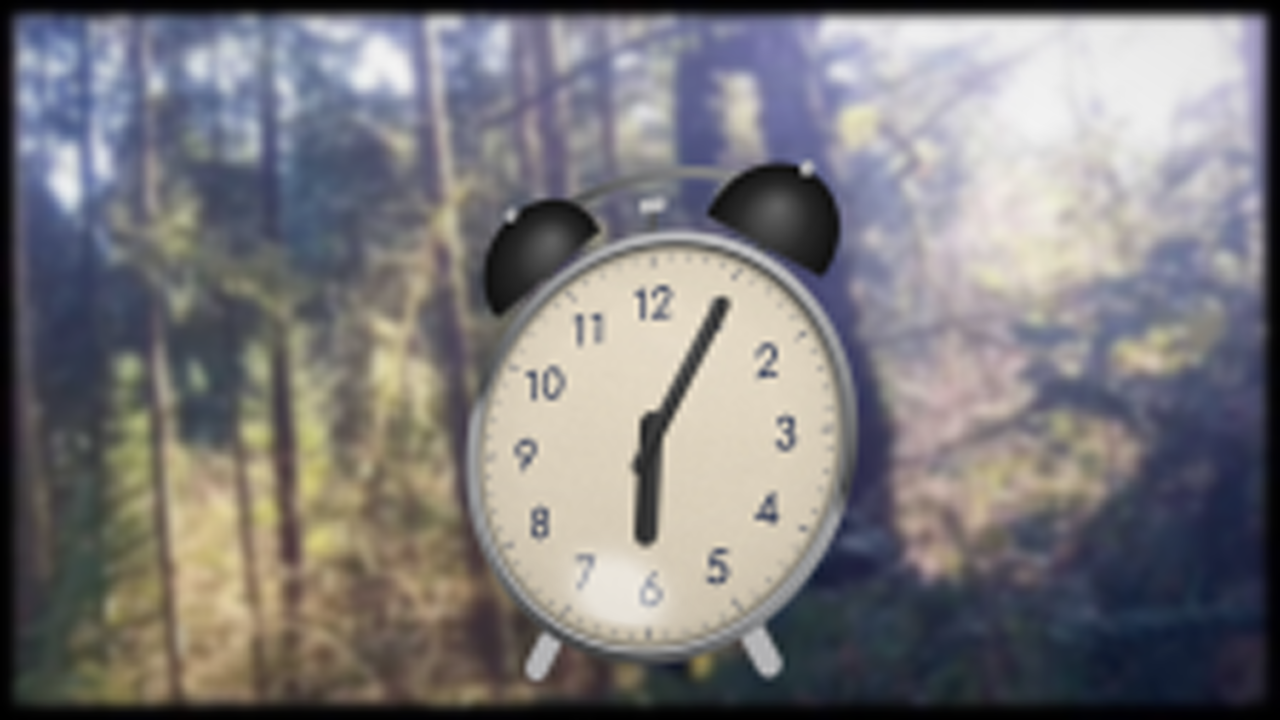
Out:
6.05
